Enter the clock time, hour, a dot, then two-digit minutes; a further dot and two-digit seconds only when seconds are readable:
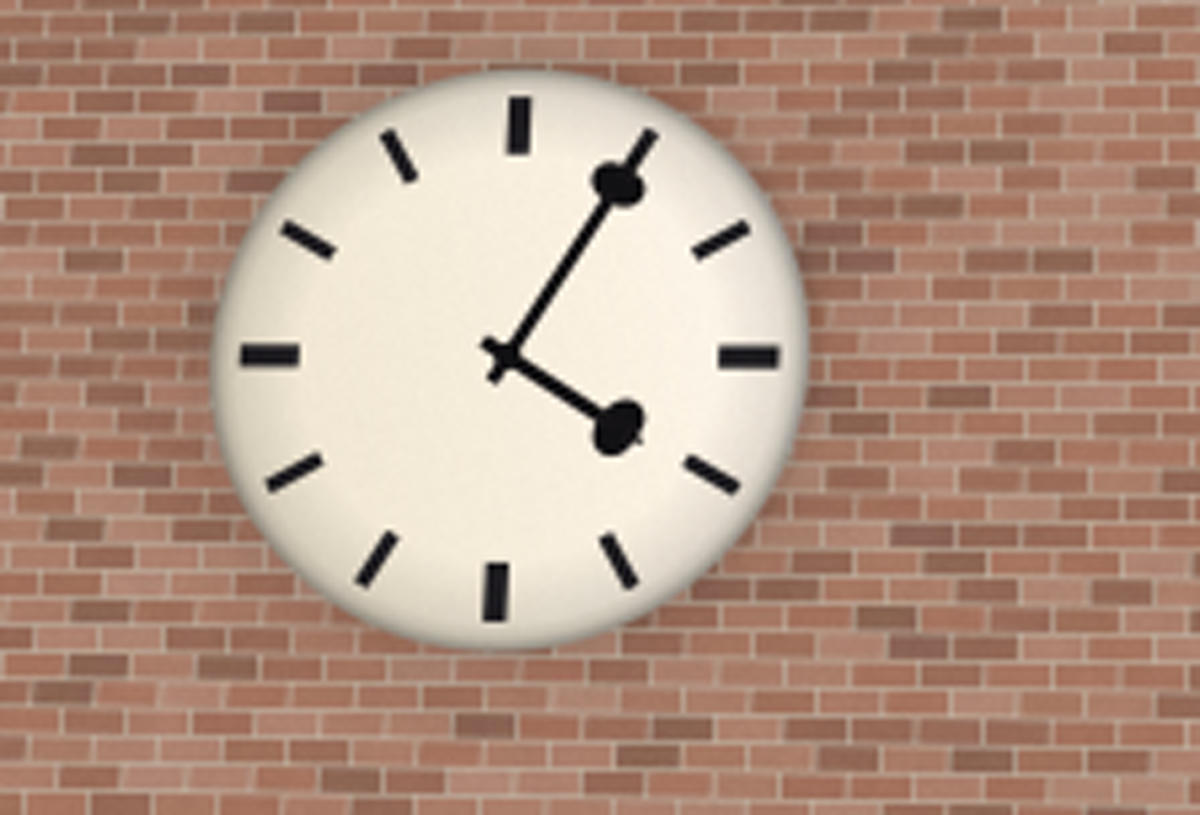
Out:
4.05
